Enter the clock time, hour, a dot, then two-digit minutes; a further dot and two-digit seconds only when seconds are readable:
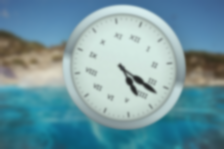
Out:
4.17
